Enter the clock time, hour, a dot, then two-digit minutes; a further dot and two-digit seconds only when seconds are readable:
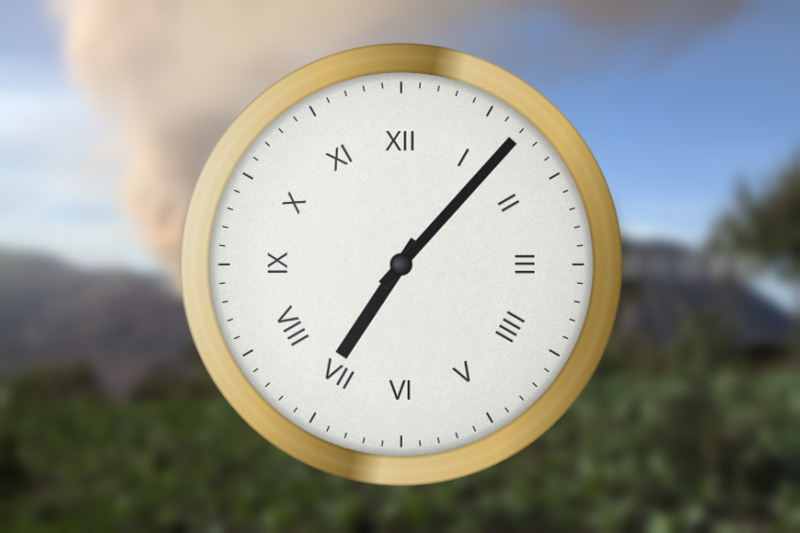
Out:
7.07
